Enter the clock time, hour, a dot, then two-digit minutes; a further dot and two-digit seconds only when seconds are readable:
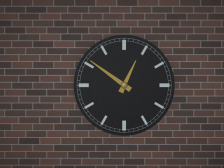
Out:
12.51
